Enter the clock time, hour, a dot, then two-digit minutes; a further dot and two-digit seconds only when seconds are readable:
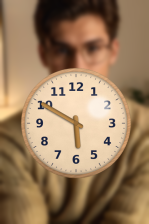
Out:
5.50
